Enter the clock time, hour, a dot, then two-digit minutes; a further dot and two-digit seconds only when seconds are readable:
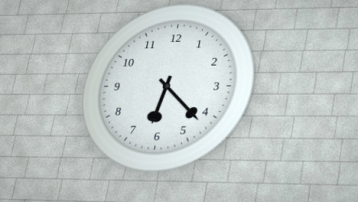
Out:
6.22
